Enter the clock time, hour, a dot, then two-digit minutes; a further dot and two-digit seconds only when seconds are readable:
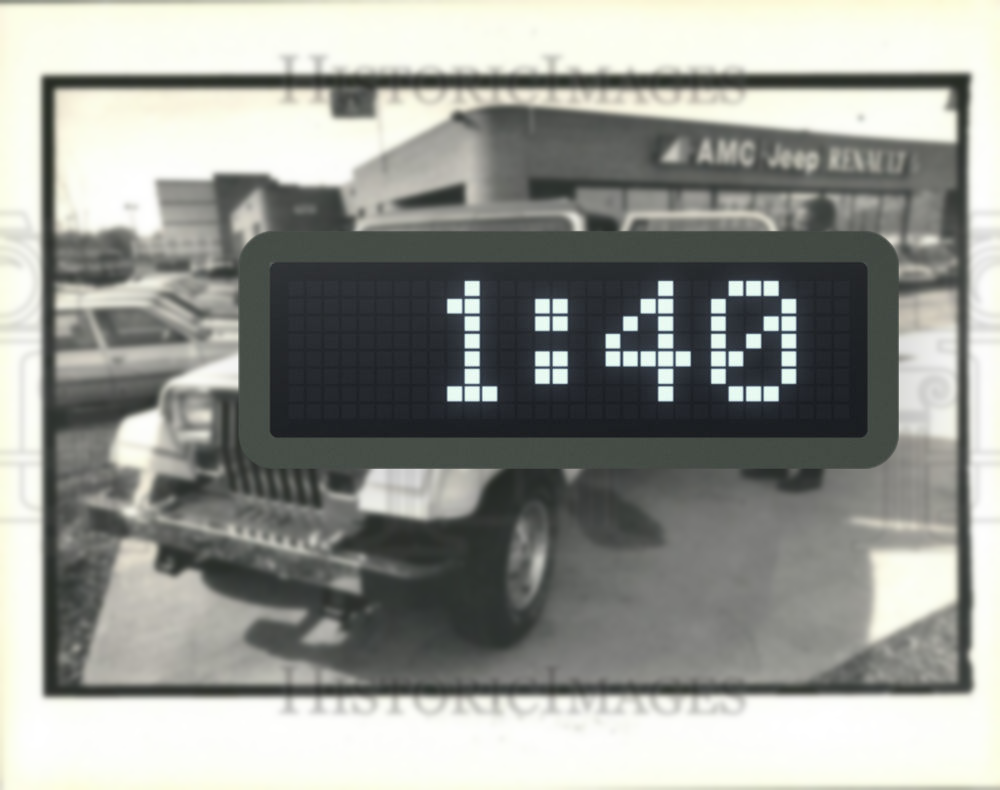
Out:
1.40
